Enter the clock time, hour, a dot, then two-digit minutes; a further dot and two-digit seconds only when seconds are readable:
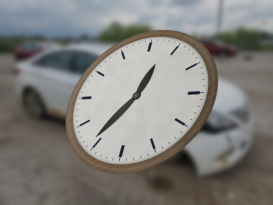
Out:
12.36
